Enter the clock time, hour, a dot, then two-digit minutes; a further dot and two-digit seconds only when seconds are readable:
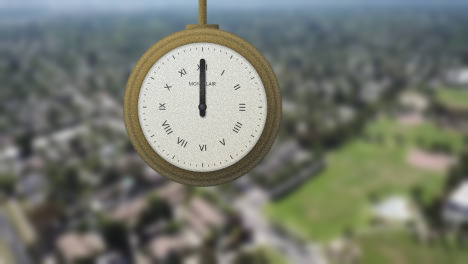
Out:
12.00
